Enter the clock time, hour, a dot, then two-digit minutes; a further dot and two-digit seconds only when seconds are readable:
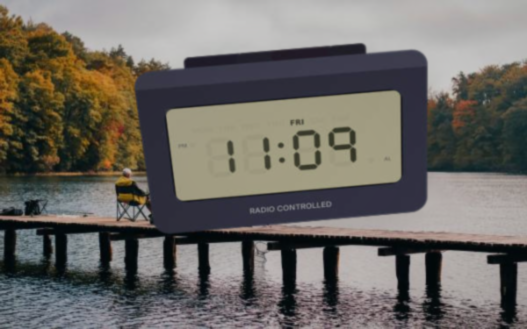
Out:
11.09
